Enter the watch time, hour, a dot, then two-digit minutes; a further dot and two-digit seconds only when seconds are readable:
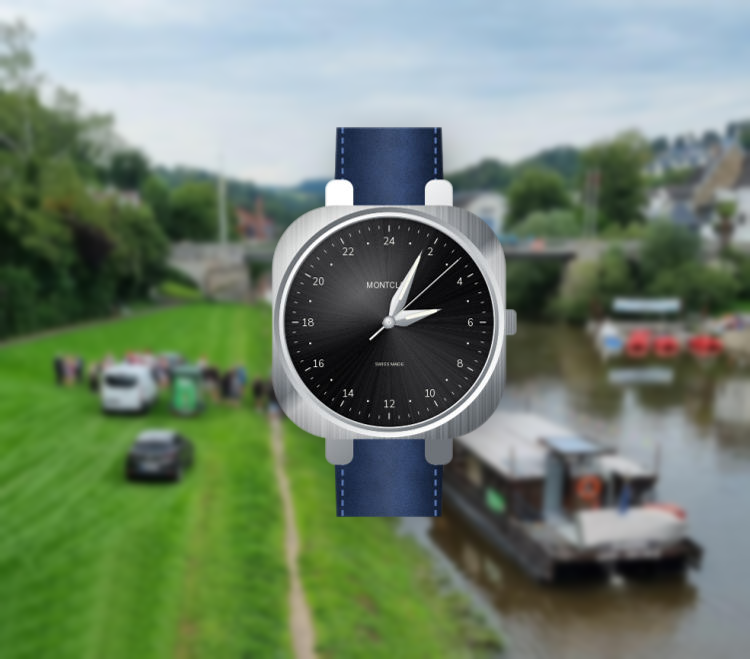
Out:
5.04.08
